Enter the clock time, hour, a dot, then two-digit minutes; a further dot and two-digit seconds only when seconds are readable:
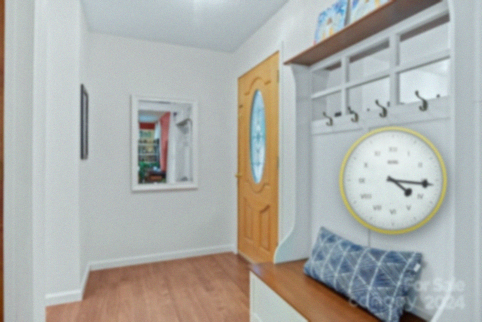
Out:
4.16
